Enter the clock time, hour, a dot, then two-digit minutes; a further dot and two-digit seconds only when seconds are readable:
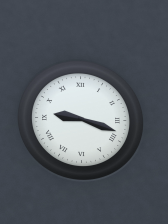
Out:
9.18
